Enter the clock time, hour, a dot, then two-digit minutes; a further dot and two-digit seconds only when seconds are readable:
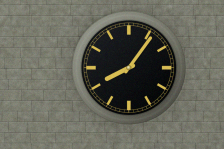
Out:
8.06
